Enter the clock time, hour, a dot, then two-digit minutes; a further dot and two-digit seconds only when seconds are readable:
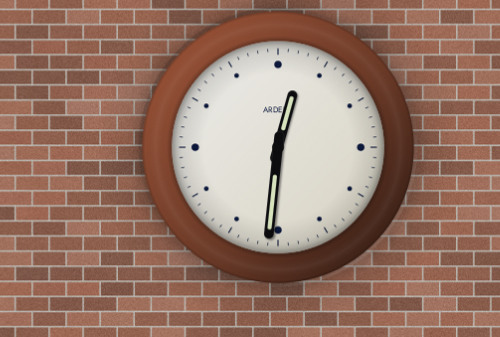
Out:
12.31
